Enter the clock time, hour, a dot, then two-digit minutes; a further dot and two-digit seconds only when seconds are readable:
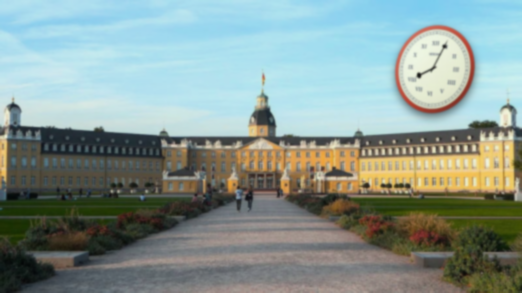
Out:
8.04
